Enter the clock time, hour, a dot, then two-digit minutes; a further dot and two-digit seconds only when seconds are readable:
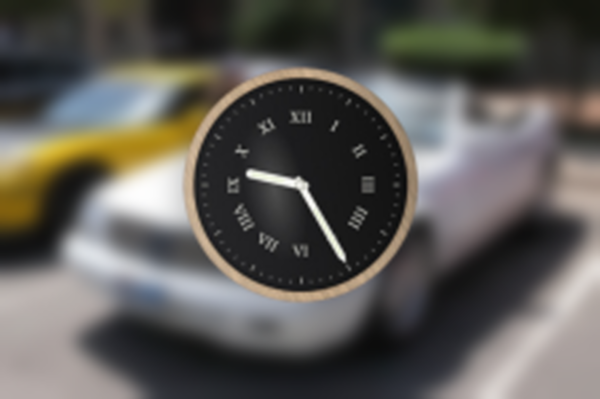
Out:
9.25
